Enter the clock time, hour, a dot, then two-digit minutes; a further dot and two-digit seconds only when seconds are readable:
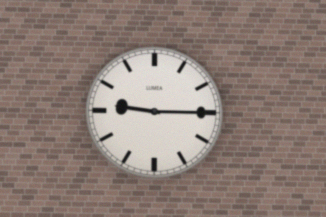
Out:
9.15
